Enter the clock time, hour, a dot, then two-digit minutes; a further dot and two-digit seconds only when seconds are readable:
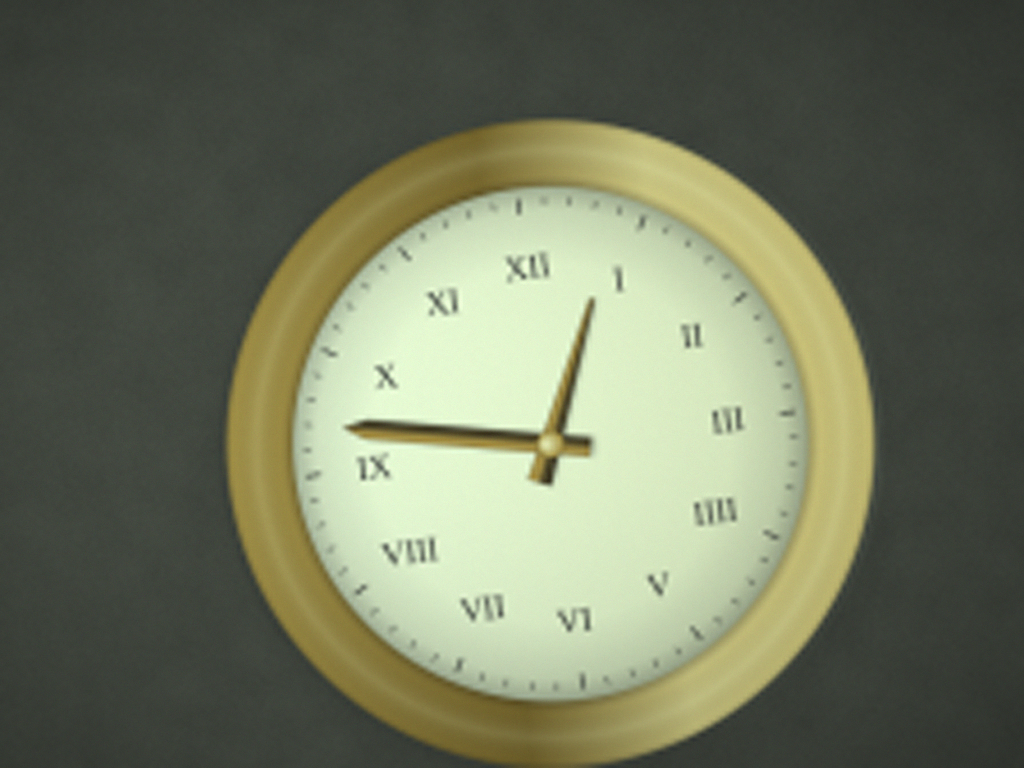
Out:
12.47
